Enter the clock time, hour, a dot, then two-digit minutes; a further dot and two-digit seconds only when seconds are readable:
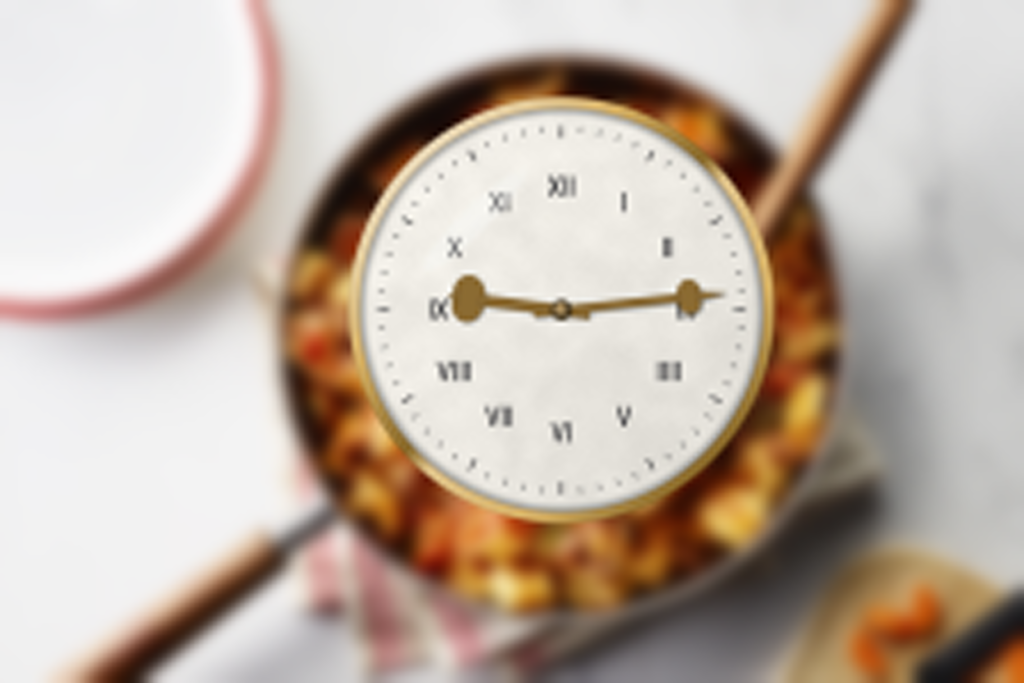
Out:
9.14
